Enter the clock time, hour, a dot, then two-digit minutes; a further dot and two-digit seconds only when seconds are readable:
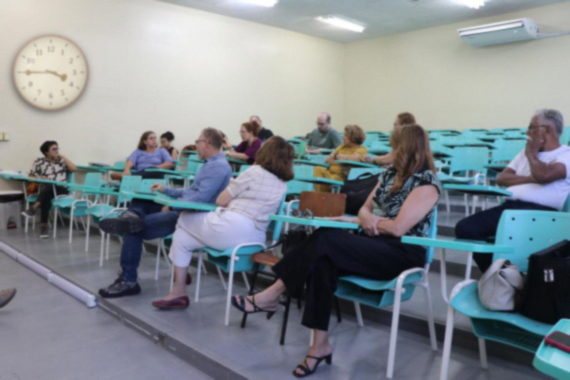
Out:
3.45
